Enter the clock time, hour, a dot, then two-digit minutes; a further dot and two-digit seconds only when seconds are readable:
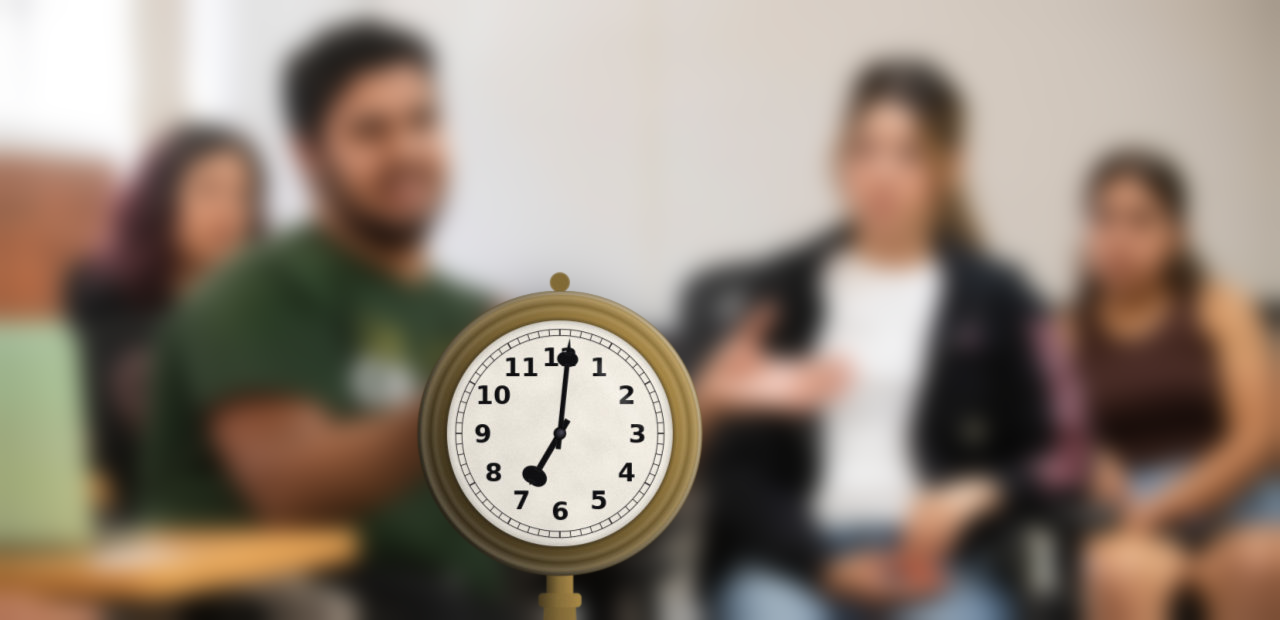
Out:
7.01
